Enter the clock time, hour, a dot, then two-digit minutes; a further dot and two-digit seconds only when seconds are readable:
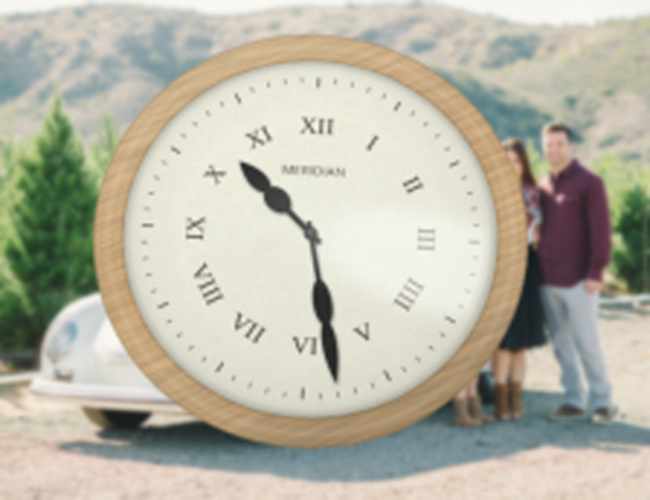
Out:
10.28
